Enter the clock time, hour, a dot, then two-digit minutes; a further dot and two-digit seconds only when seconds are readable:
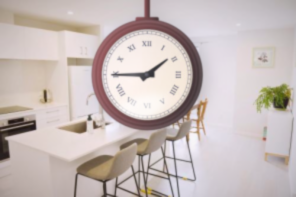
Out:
1.45
